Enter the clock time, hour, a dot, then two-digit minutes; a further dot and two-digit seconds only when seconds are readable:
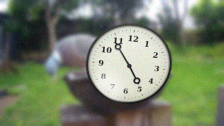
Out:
4.54
